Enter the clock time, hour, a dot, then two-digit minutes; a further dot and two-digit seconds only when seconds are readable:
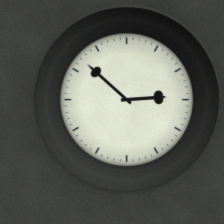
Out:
2.52
